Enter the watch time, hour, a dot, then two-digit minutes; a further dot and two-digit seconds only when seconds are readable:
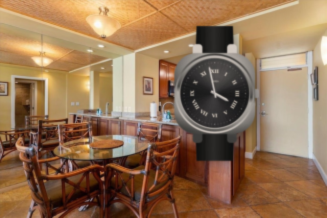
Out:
3.58
